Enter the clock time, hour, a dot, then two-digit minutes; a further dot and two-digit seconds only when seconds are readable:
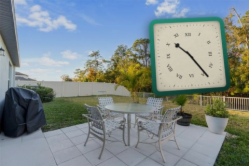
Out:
10.24
